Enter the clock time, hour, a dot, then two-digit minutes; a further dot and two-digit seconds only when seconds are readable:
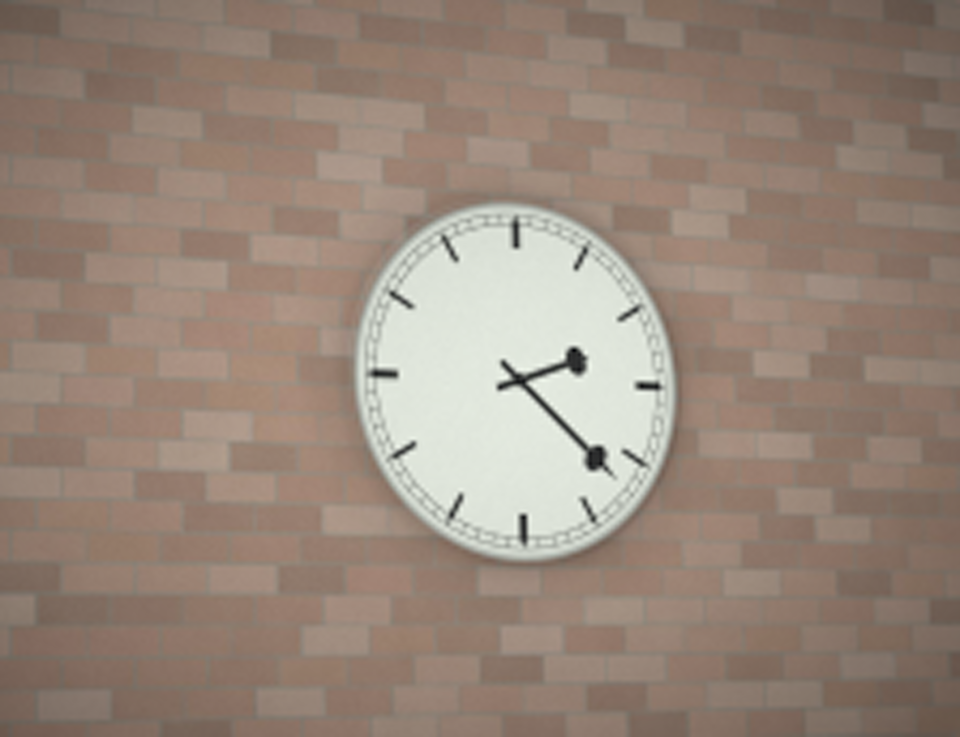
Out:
2.22
